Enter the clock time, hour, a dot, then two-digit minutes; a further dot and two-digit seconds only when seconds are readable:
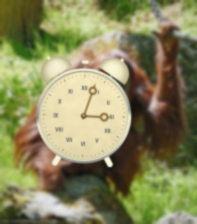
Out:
3.03
